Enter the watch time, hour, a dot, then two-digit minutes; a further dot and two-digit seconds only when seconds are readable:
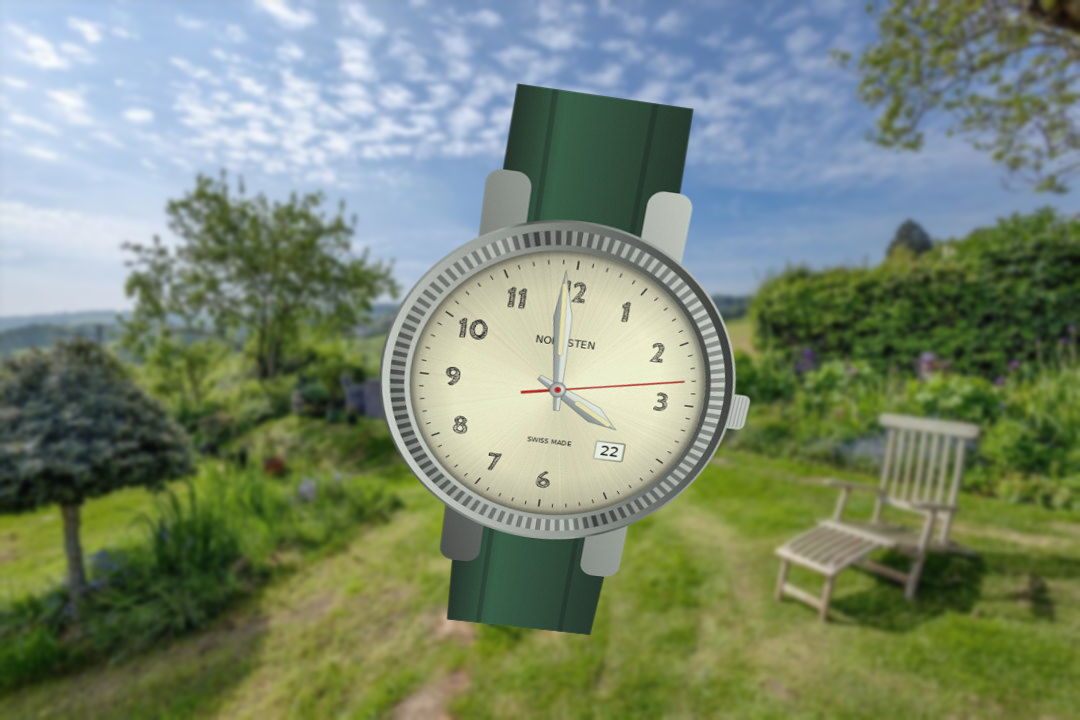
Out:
3.59.13
